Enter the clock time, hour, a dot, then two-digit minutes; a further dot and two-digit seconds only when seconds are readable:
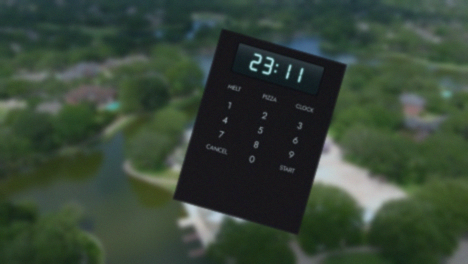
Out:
23.11
